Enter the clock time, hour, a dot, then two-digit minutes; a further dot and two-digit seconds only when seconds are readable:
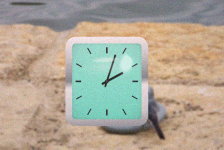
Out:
2.03
